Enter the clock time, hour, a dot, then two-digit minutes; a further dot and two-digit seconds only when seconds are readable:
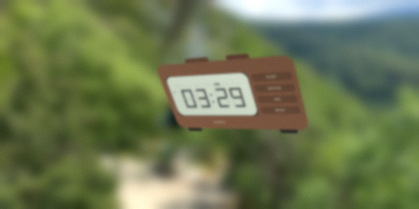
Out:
3.29
